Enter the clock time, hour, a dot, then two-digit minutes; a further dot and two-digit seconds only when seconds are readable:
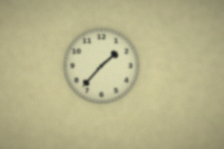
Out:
1.37
